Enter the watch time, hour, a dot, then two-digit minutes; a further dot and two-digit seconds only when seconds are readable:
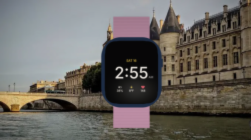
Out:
2.55
